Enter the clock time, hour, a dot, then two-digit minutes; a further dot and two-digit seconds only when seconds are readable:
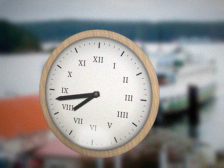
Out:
7.43
